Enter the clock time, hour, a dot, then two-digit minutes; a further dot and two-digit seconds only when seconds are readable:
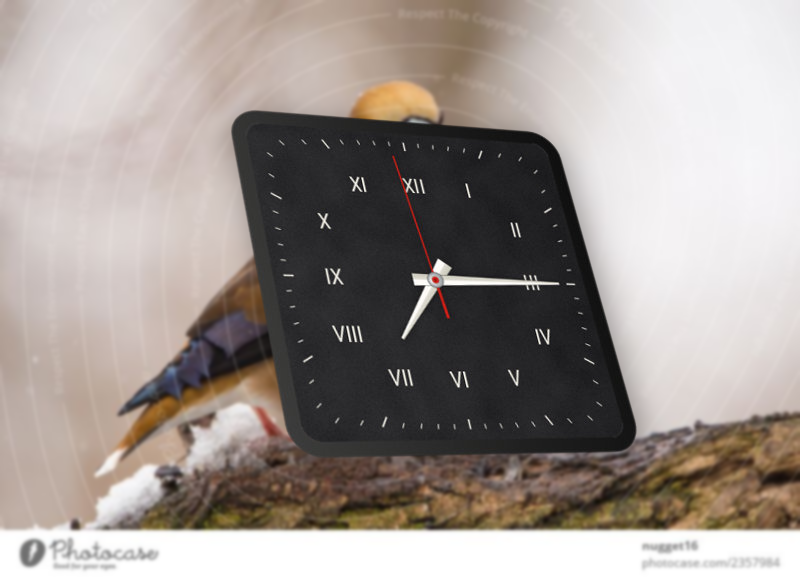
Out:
7.14.59
